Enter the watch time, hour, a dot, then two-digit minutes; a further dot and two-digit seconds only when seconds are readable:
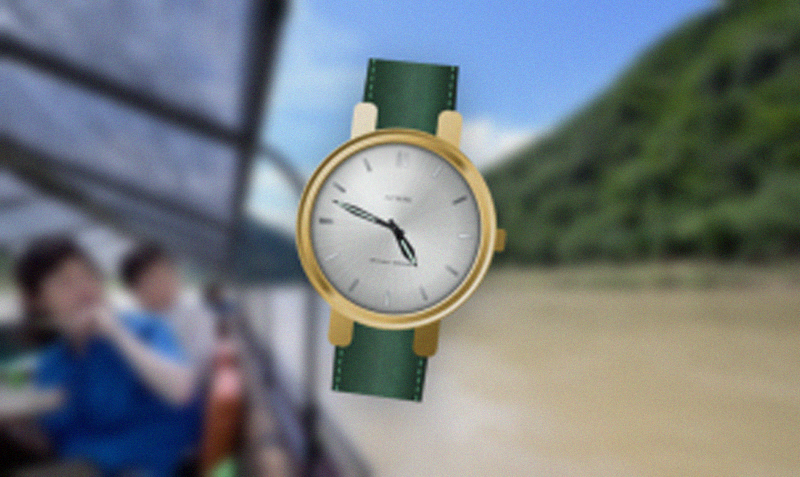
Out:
4.48
